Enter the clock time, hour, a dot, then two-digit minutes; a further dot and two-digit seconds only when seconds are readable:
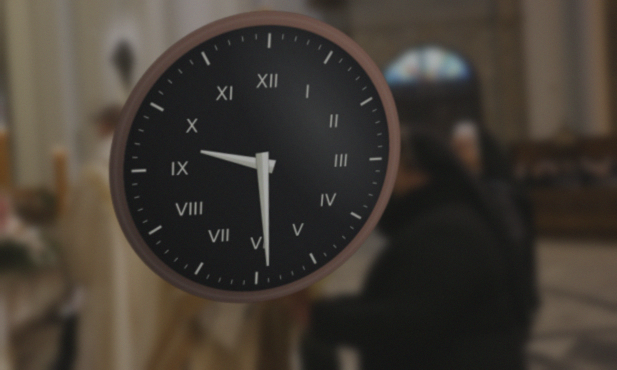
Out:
9.29
